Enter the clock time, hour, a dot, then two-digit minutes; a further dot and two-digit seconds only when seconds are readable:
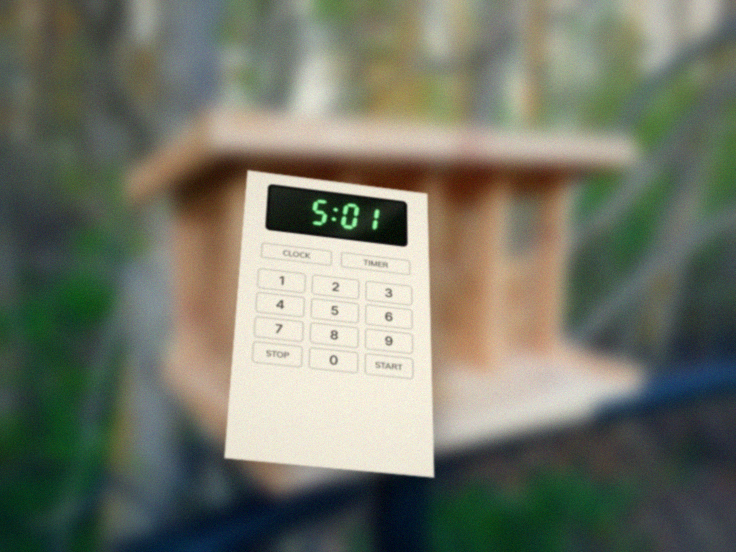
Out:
5.01
